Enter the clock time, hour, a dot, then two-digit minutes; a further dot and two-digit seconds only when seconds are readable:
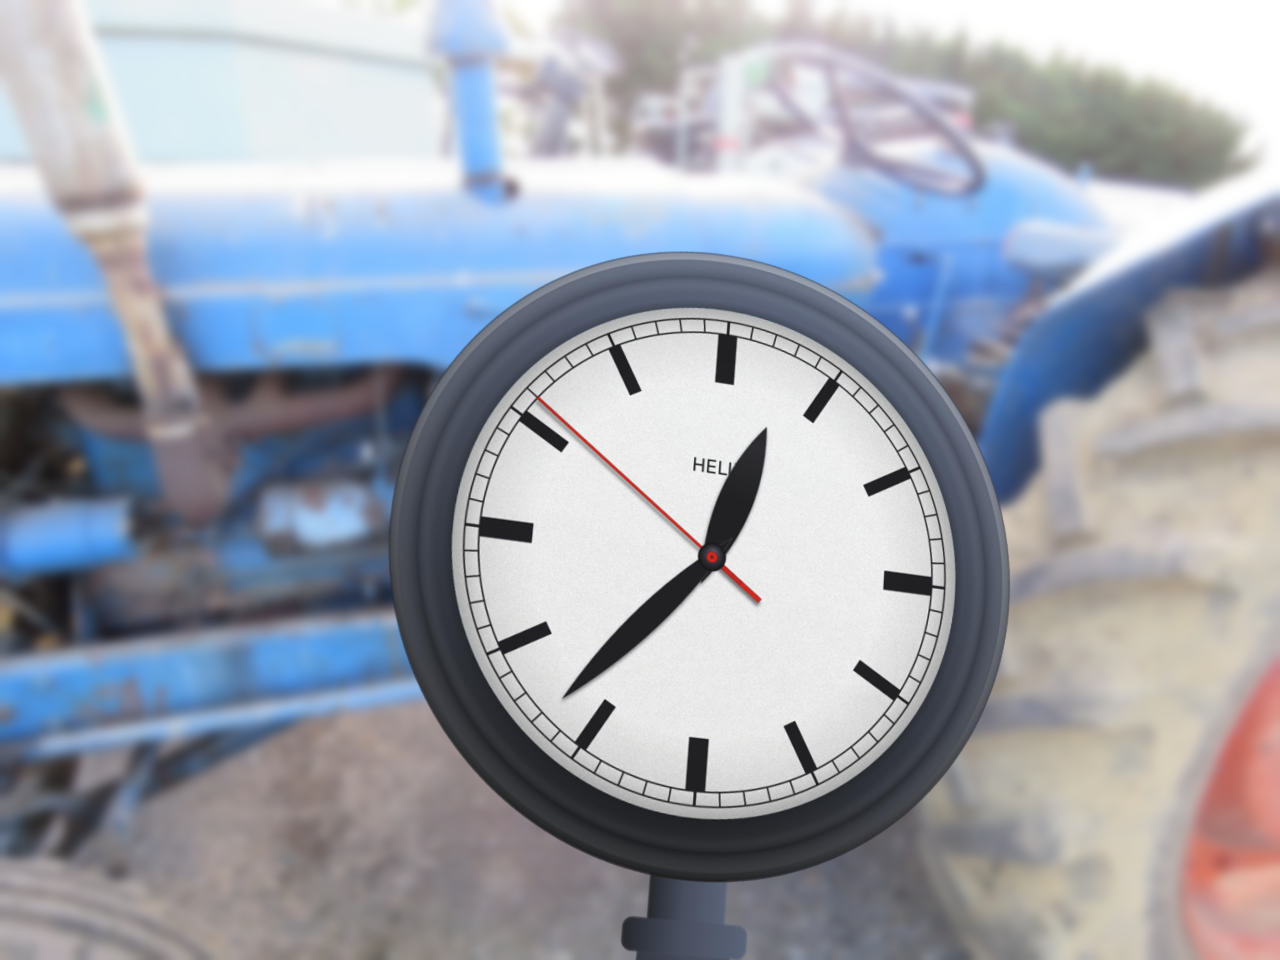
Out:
12.36.51
